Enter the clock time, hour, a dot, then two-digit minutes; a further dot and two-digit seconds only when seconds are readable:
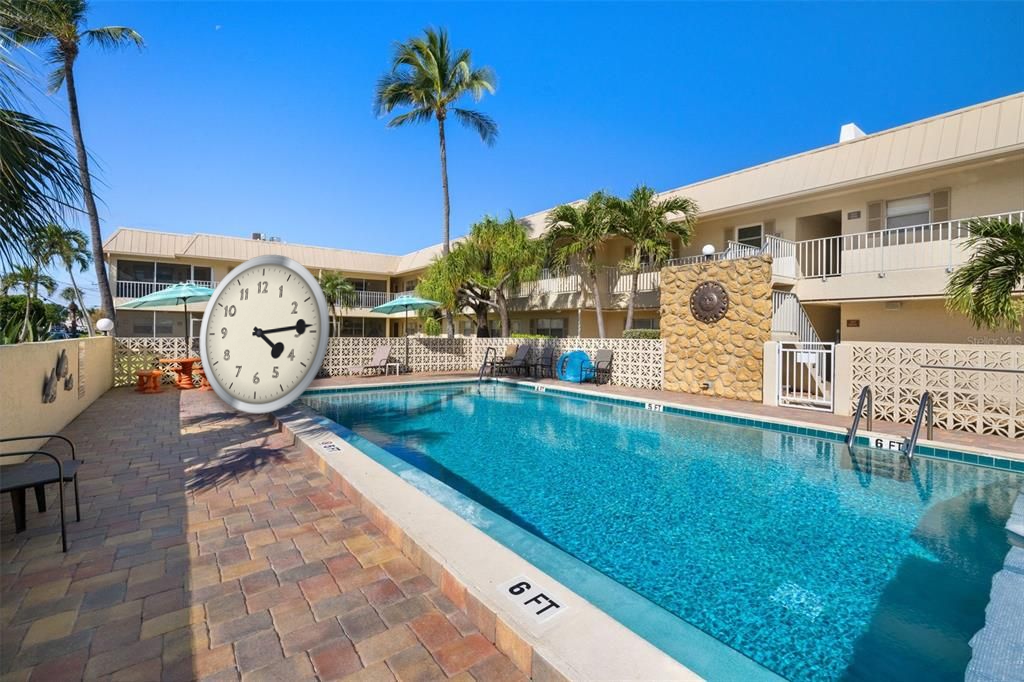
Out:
4.14
